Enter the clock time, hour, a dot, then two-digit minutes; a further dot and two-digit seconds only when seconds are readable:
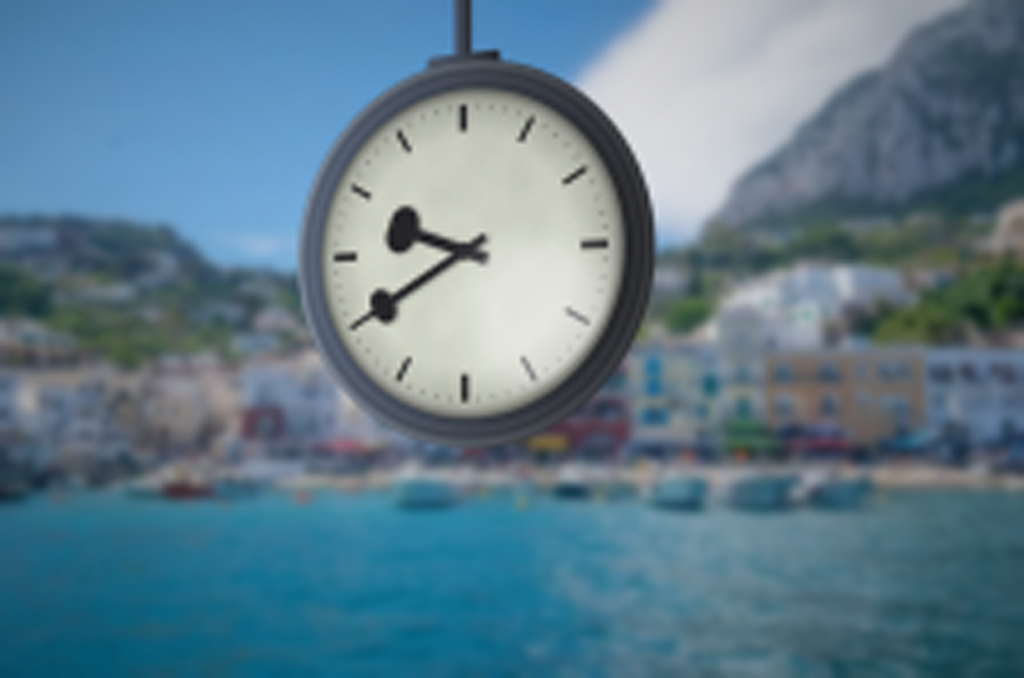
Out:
9.40
